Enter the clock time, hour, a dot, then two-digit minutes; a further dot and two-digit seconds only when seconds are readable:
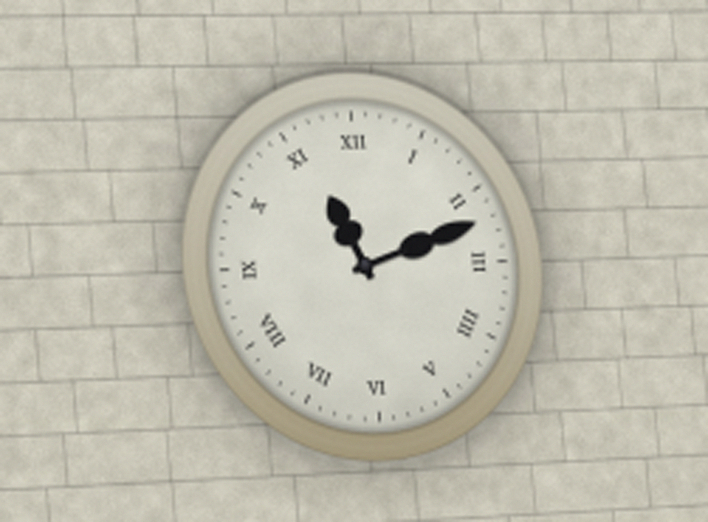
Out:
11.12
